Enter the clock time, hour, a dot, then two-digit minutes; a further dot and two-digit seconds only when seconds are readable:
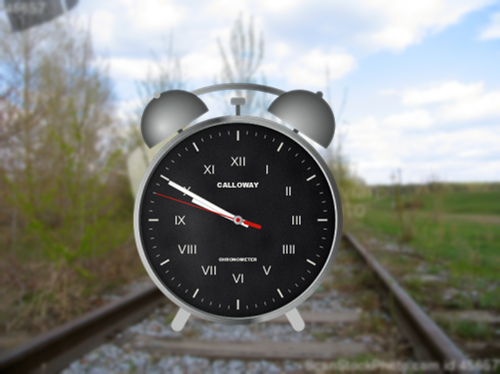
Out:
9.49.48
